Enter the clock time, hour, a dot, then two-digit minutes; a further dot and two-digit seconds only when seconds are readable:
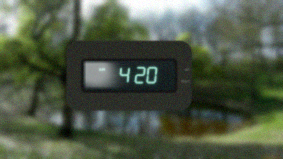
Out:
4.20
